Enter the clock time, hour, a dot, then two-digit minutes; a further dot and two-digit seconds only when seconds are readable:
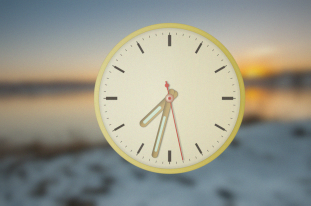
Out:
7.32.28
